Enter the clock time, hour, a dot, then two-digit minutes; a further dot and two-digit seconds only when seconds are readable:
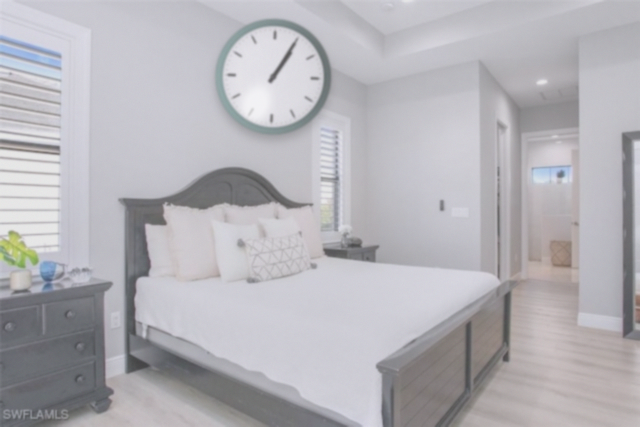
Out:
1.05
